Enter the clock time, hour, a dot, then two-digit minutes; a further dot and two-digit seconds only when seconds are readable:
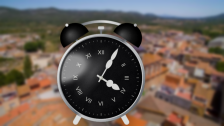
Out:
4.05
